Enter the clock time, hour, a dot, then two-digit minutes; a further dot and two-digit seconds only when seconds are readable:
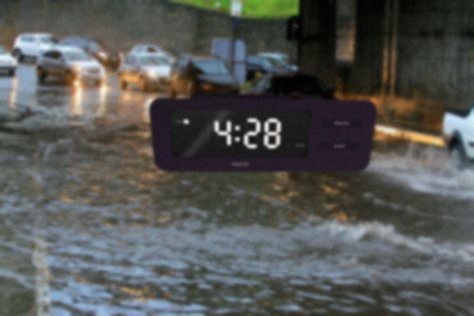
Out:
4.28
